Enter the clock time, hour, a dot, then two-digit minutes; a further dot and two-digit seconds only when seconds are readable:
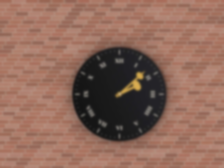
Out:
2.08
